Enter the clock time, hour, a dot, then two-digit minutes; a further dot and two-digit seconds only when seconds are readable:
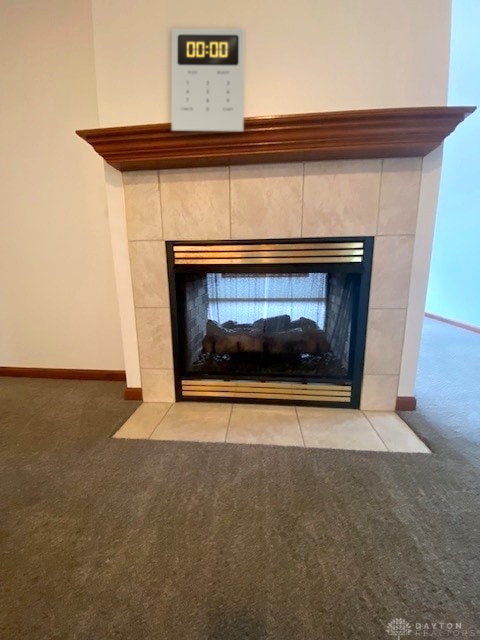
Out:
0.00
